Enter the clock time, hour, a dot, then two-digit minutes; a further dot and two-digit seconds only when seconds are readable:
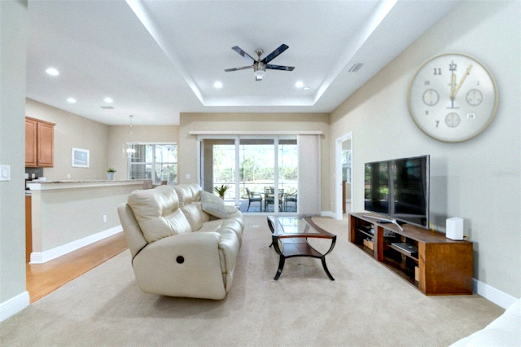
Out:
12.05
